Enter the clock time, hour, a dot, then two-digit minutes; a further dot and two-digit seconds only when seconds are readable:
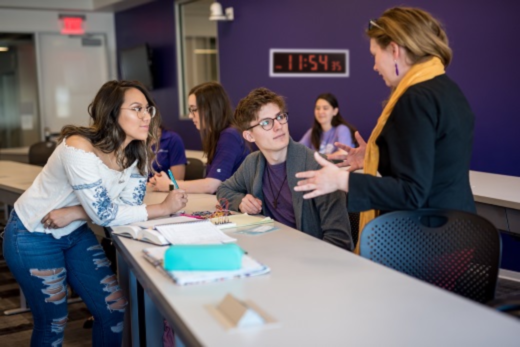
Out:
11.54
